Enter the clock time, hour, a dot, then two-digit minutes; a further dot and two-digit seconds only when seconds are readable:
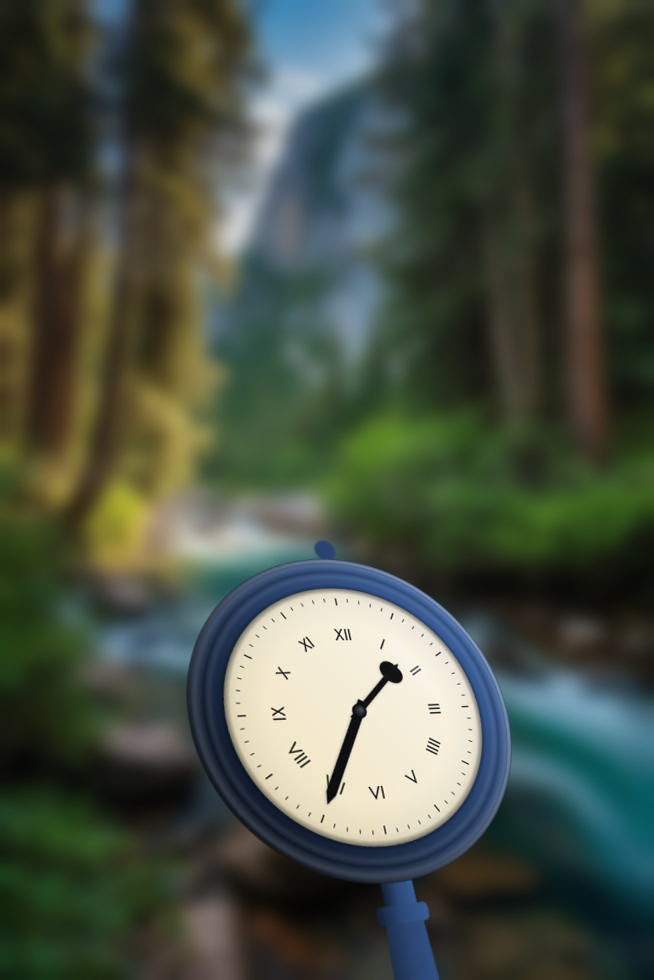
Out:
1.35
